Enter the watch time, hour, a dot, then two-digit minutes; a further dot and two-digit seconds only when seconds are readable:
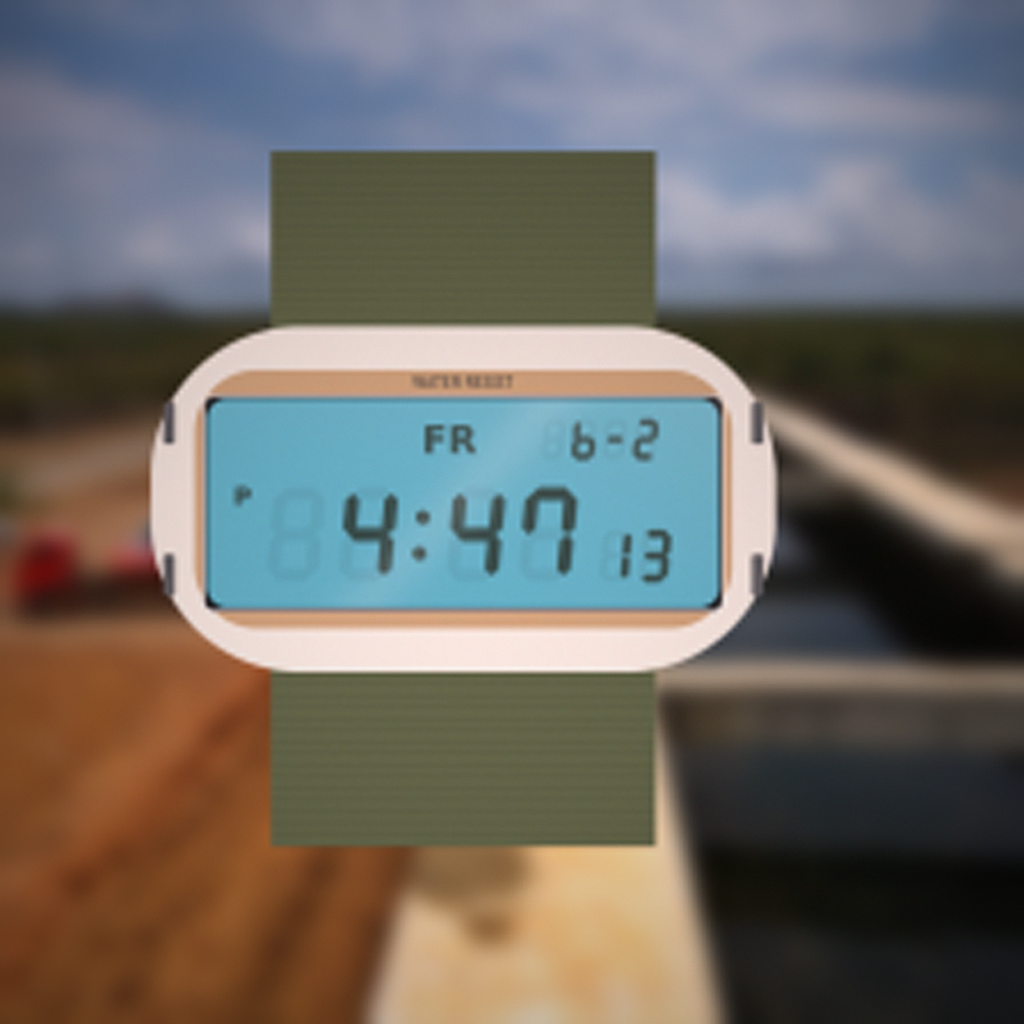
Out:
4.47.13
